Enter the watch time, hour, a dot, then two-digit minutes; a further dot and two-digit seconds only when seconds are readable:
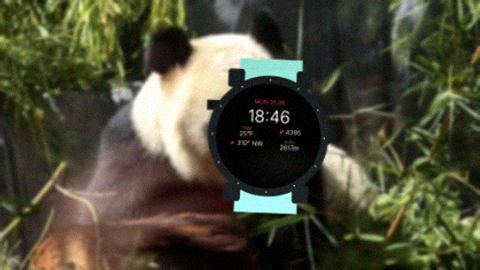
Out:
18.46
